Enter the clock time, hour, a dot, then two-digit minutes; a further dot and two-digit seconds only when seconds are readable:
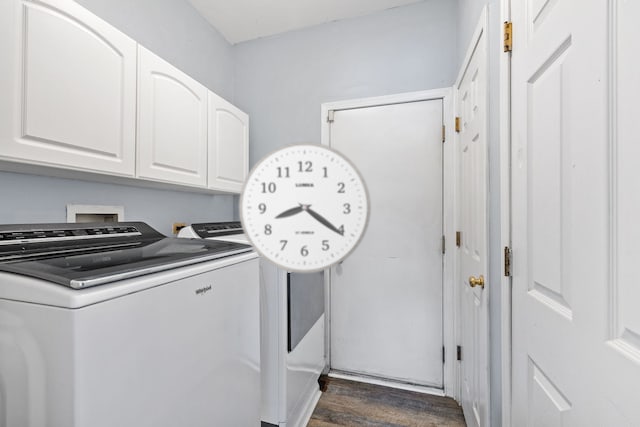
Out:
8.21
